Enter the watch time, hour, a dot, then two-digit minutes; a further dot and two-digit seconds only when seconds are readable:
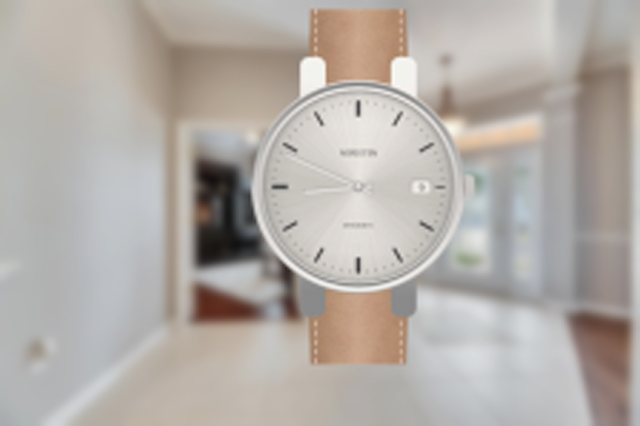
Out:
8.49
